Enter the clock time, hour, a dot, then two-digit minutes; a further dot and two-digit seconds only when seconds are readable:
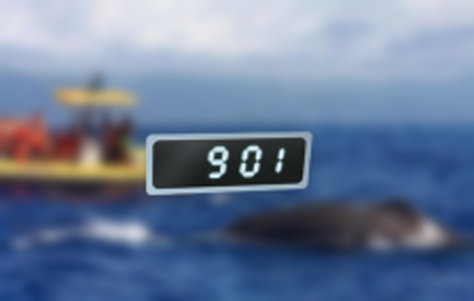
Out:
9.01
